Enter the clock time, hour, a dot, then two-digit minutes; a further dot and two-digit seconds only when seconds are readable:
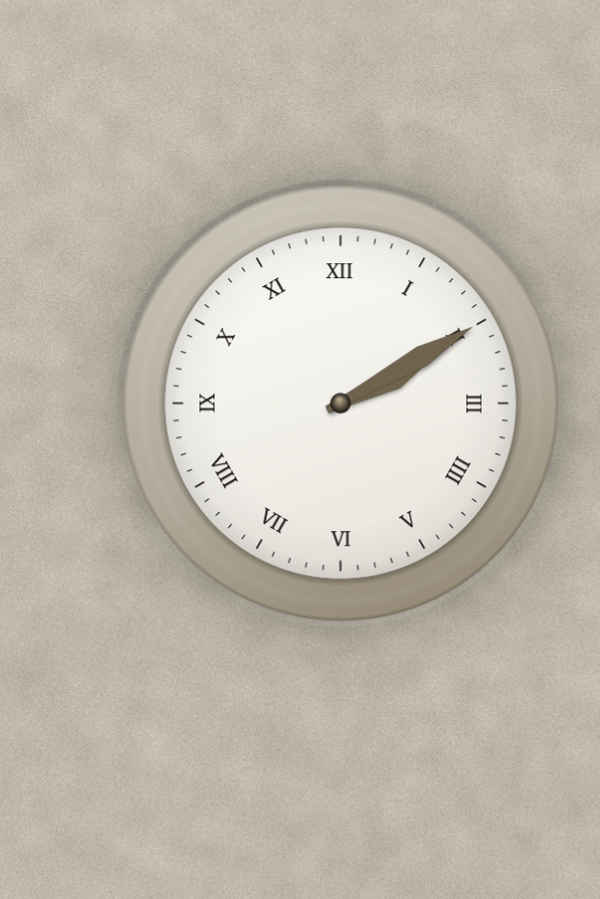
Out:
2.10
